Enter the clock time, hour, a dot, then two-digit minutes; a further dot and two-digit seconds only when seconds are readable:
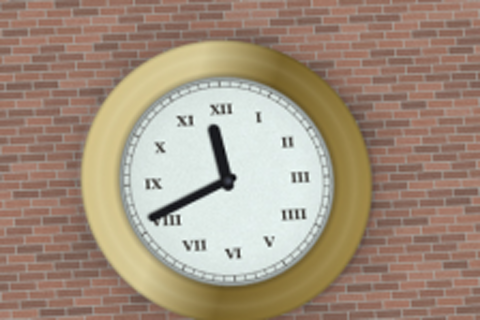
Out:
11.41
